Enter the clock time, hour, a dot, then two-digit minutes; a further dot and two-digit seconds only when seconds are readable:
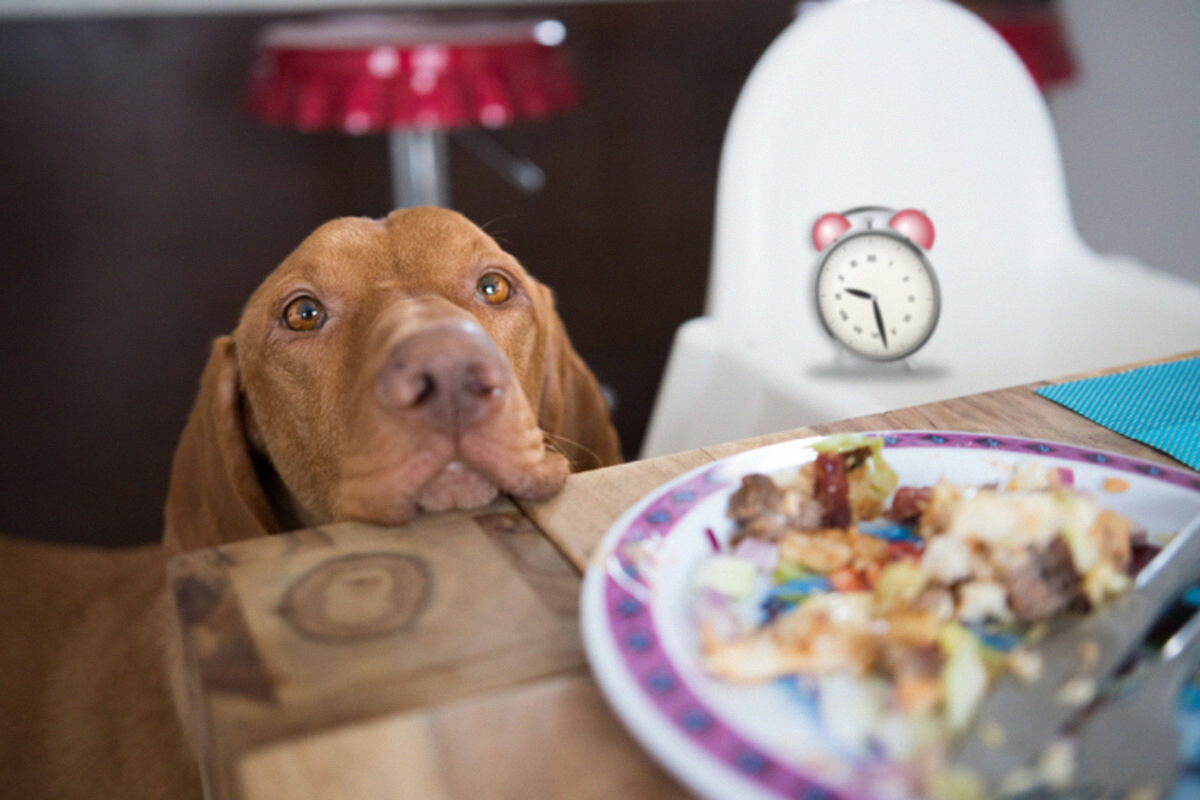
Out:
9.28
